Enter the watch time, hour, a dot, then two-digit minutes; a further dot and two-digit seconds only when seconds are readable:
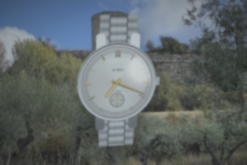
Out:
7.19
